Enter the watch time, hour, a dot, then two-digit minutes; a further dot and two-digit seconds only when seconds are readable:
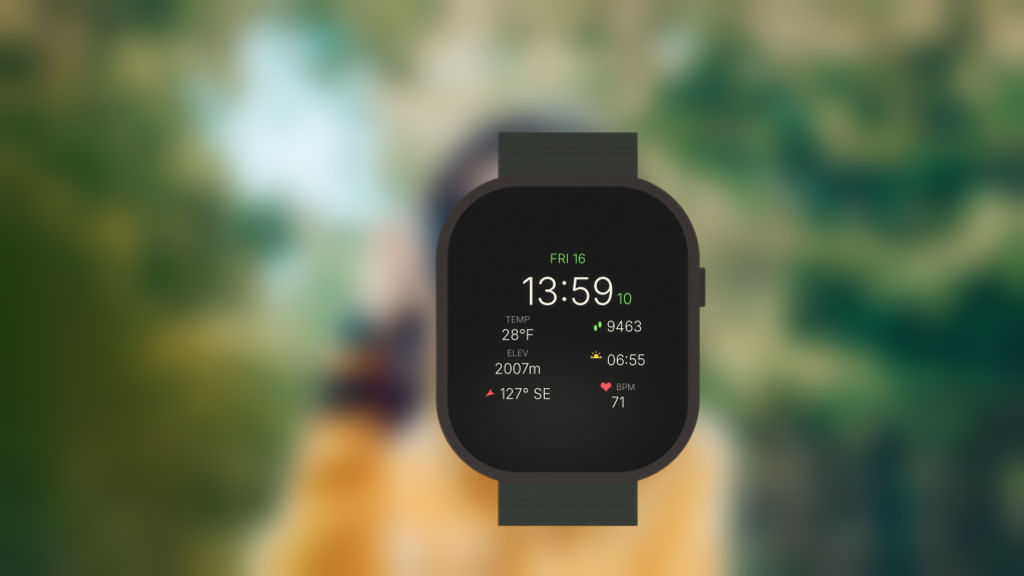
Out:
13.59.10
